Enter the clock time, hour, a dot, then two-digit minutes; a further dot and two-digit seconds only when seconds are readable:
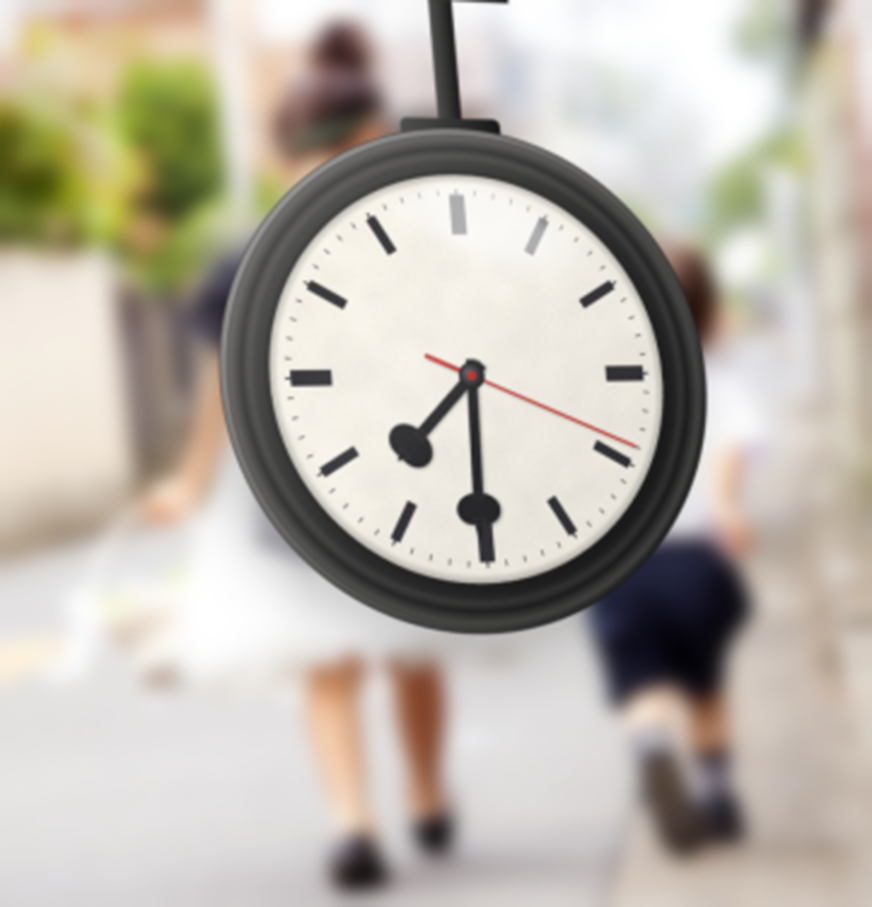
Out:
7.30.19
